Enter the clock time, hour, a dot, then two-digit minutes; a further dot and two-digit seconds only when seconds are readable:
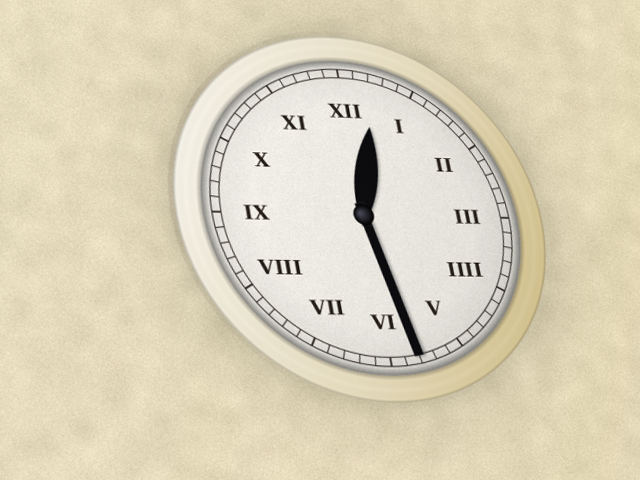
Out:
12.28
